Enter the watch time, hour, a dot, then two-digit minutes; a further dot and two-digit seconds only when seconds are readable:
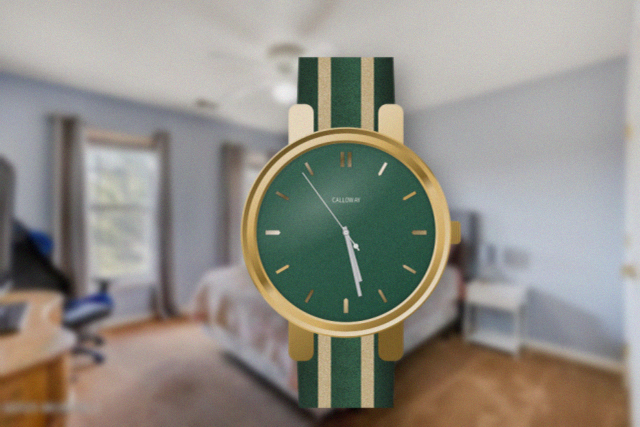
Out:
5.27.54
